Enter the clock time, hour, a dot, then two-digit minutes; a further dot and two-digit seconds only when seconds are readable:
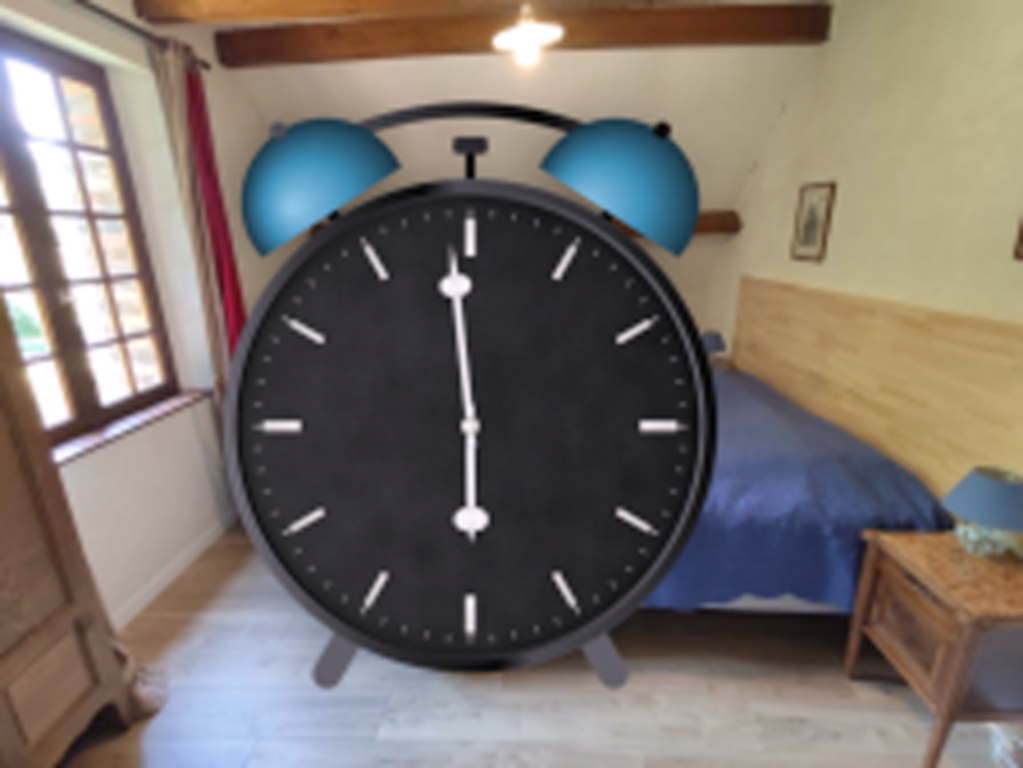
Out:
5.59
